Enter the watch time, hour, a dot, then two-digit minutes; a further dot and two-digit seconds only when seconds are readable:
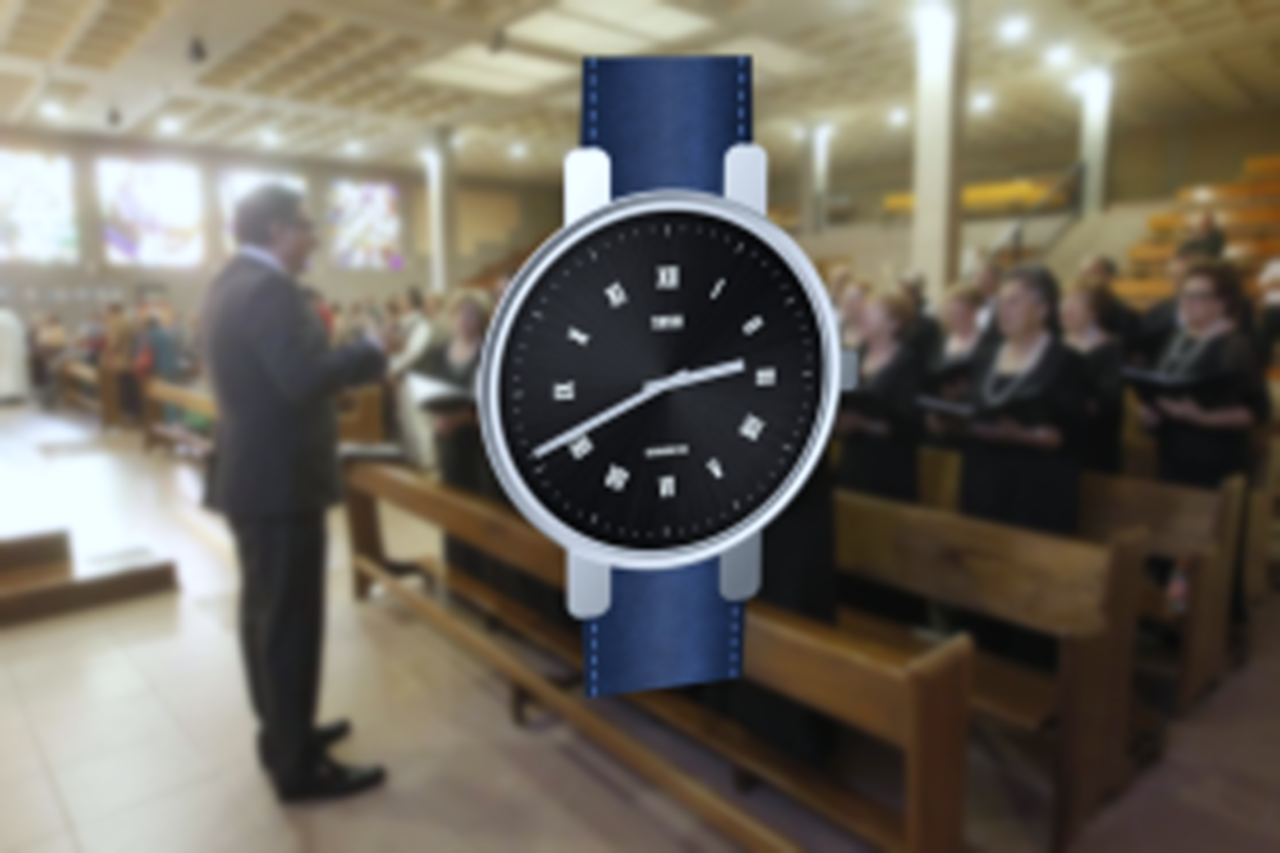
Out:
2.41
